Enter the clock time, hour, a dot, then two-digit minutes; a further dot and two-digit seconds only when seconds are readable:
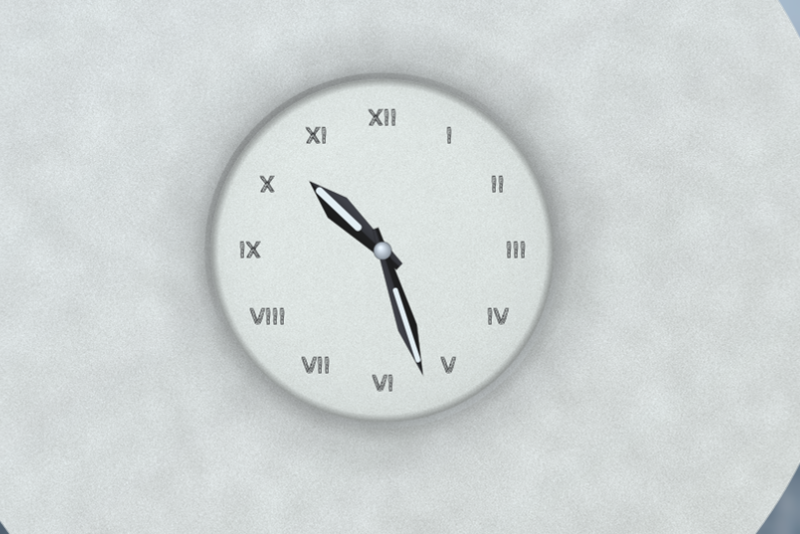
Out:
10.27
